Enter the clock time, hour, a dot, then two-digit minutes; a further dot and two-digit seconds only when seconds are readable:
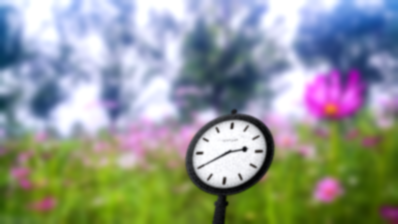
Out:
2.40
